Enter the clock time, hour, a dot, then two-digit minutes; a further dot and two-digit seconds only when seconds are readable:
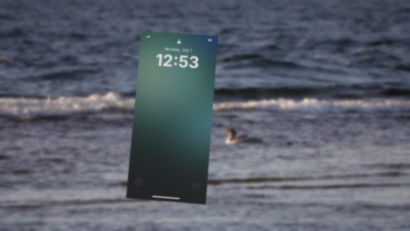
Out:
12.53
